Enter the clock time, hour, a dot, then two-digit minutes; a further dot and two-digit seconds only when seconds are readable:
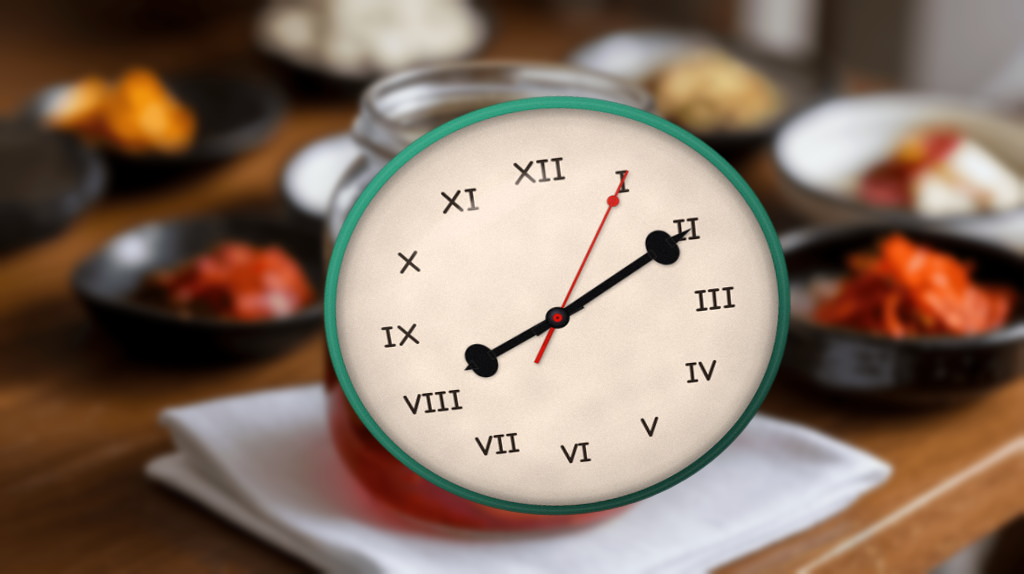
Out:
8.10.05
